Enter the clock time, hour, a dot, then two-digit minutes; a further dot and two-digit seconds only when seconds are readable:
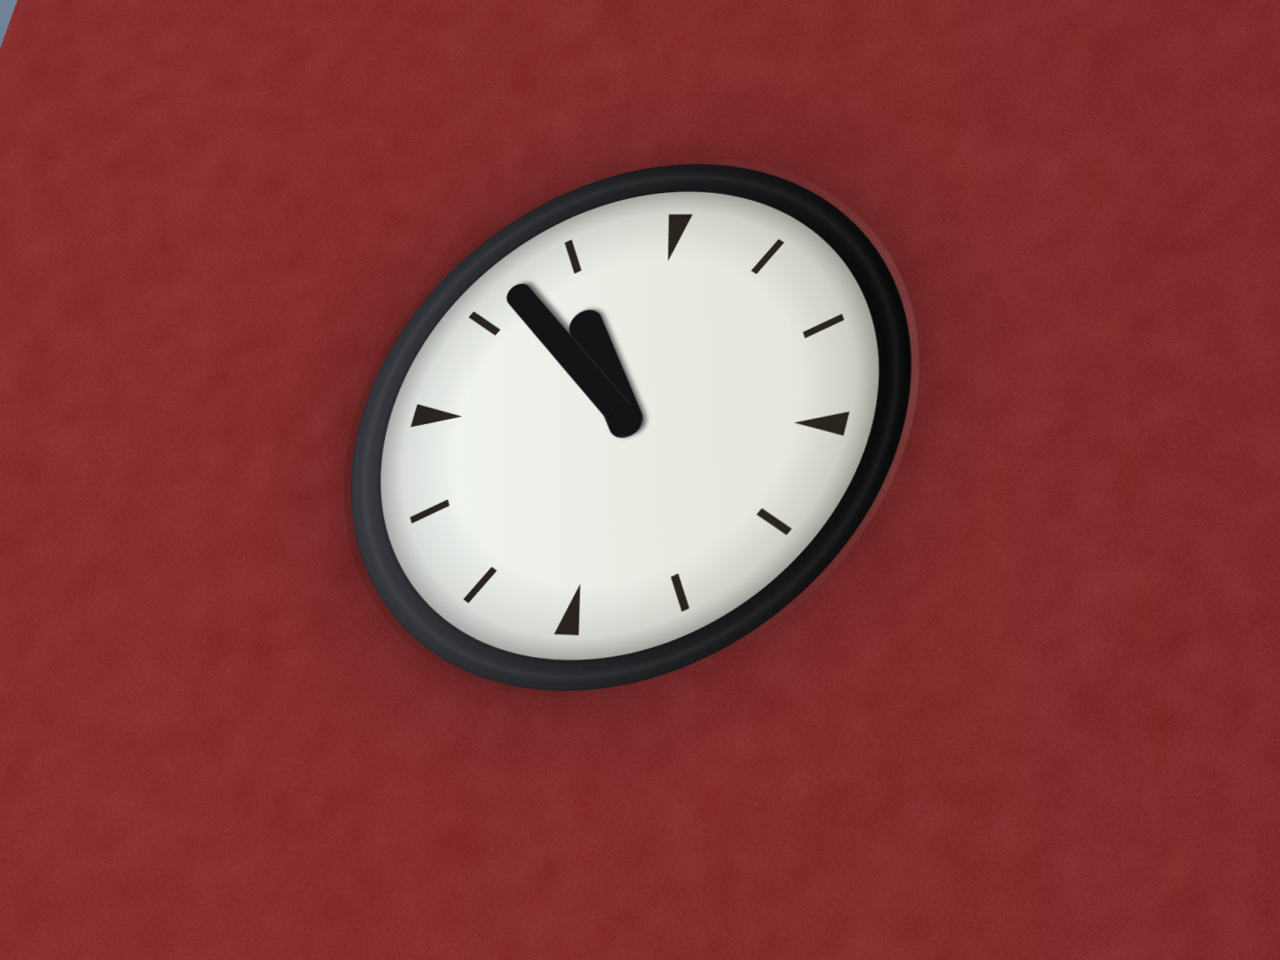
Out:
10.52
